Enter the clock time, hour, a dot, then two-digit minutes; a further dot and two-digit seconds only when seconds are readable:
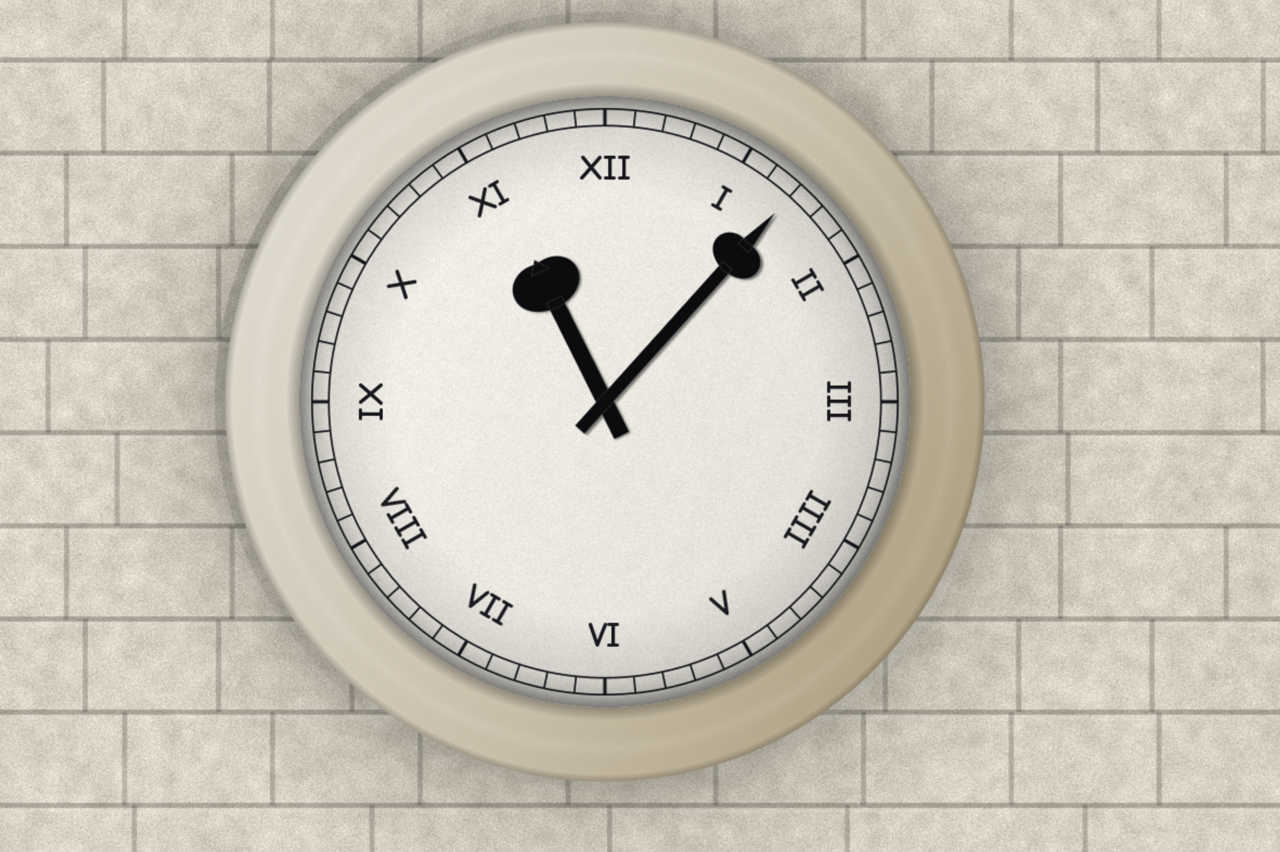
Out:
11.07
